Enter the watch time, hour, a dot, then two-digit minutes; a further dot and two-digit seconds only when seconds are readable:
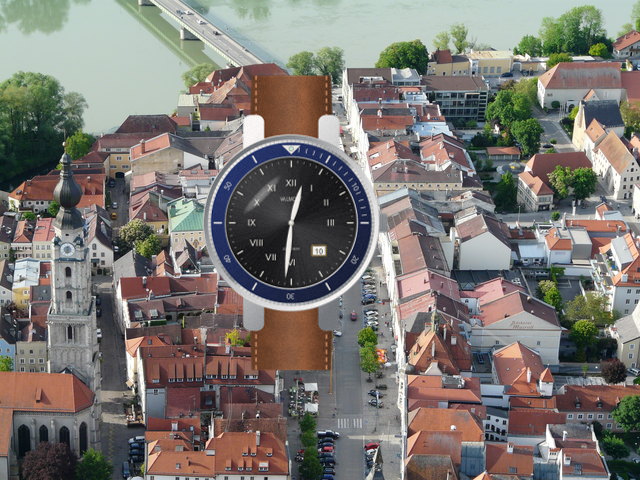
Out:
12.31
